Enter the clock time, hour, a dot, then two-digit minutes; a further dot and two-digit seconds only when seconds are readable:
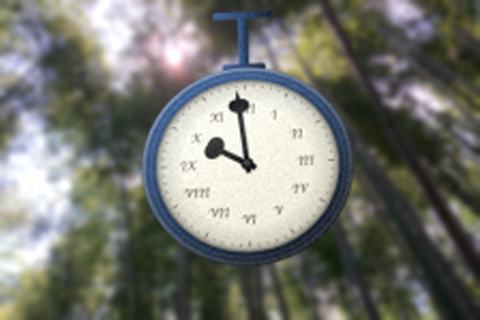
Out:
9.59
